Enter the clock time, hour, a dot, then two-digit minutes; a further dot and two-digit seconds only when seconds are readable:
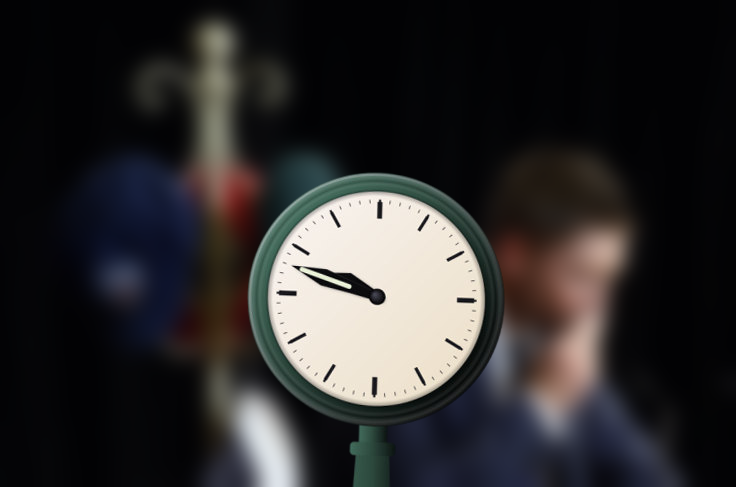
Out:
9.48
